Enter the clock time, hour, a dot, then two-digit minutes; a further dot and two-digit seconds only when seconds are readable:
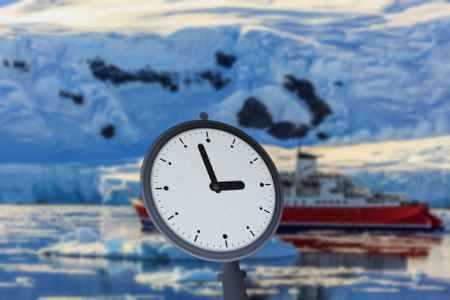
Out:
2.58
